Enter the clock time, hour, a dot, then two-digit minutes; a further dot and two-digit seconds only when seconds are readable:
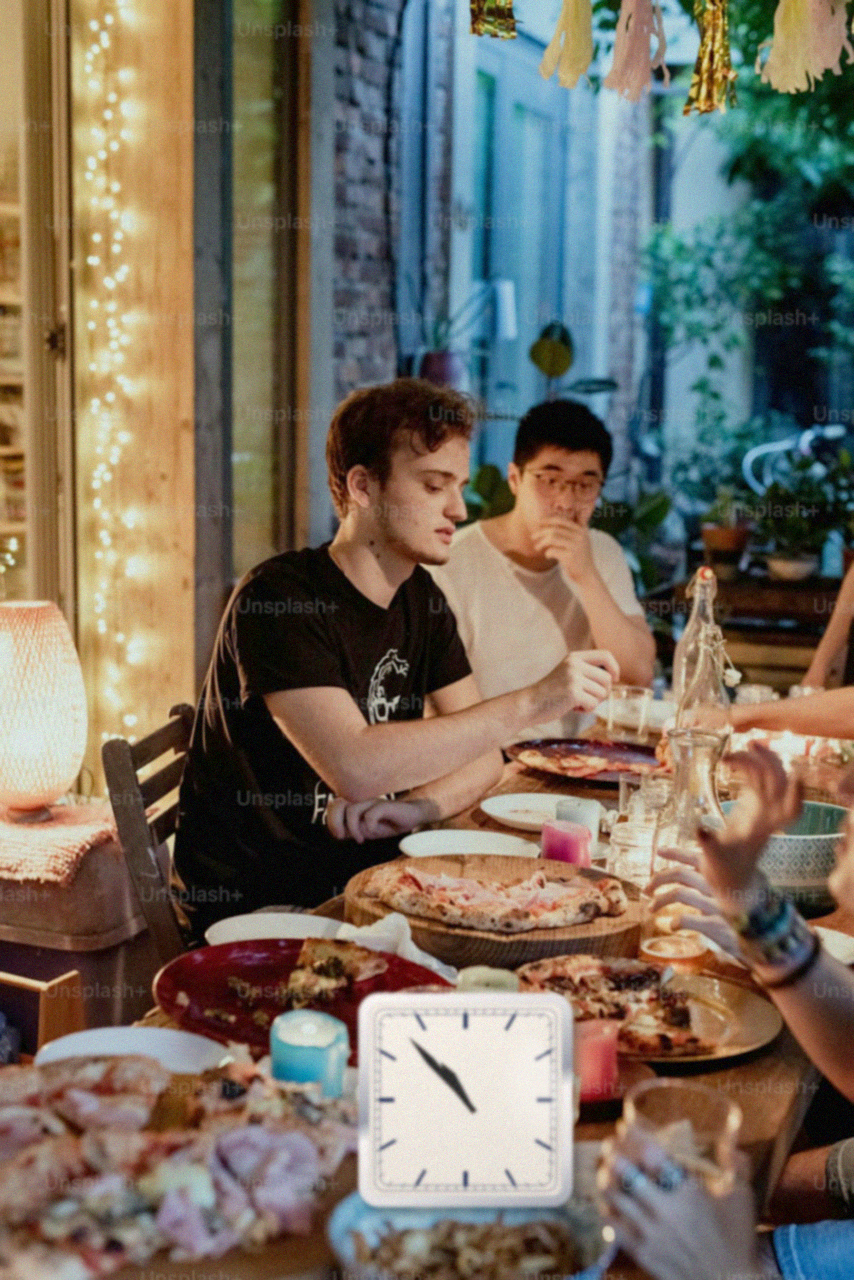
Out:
10.53
